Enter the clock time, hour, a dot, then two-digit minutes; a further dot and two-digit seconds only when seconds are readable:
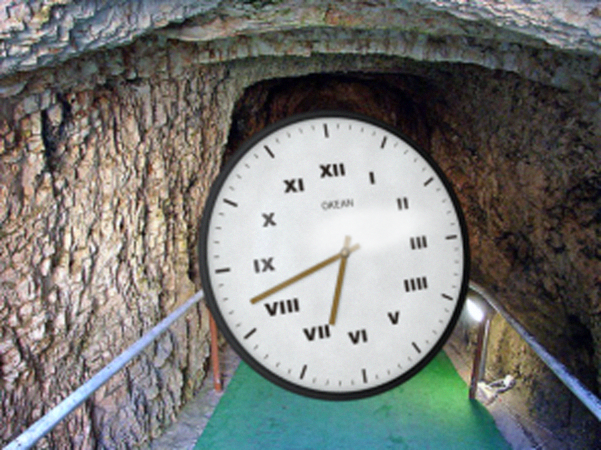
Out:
6.42
